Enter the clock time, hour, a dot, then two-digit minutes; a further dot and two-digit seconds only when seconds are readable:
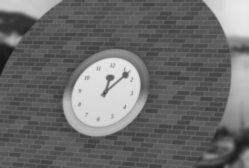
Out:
12.07
